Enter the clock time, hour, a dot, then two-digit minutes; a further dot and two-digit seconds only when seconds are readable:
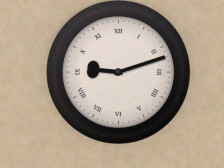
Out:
9.12
